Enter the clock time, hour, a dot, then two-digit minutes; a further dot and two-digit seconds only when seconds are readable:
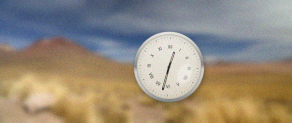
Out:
12.32
